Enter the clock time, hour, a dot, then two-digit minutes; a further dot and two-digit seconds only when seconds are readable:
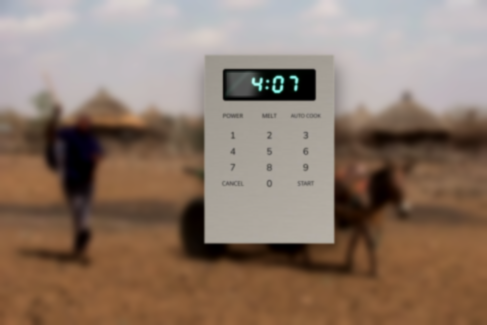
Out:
4.07
